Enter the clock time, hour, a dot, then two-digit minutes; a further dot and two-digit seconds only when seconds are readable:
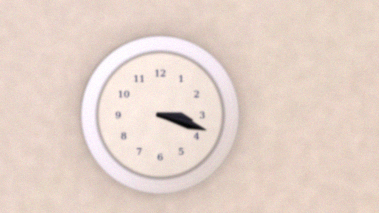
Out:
3.18
